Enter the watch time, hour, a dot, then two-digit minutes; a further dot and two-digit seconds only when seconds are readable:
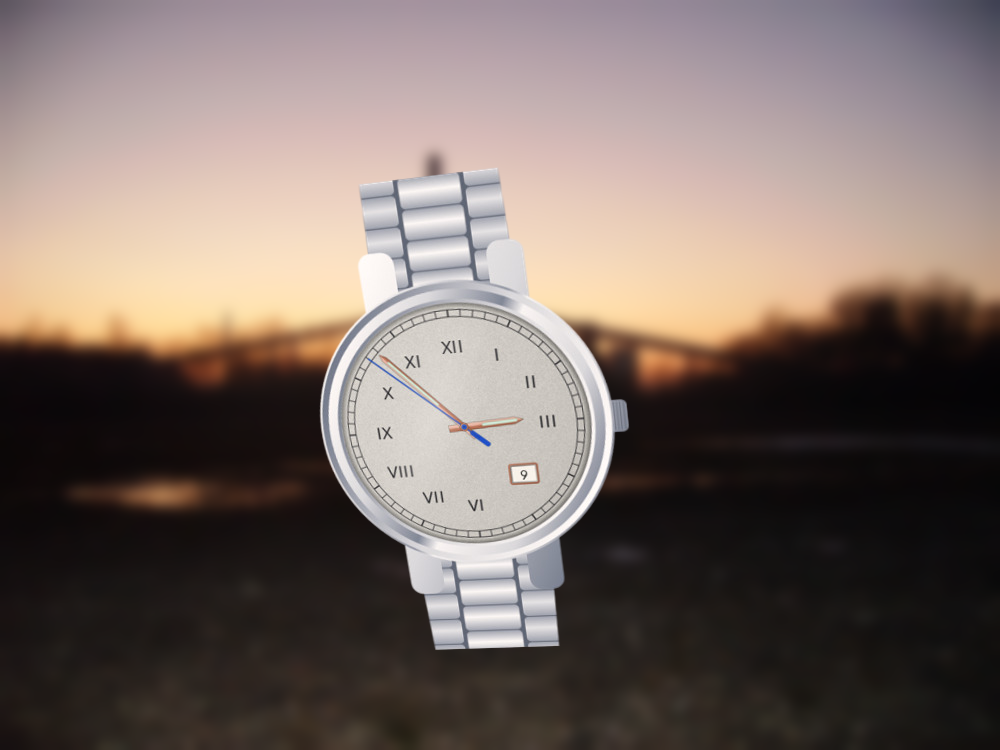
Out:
2.52.52
